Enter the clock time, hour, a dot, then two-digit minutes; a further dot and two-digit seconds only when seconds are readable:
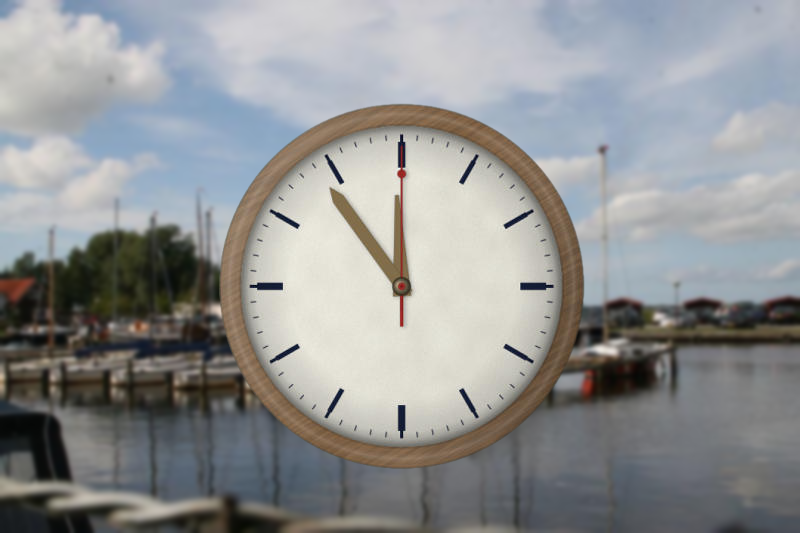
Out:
11.54.00
